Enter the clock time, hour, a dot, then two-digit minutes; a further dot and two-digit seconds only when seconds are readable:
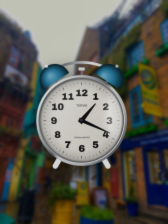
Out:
1.19
